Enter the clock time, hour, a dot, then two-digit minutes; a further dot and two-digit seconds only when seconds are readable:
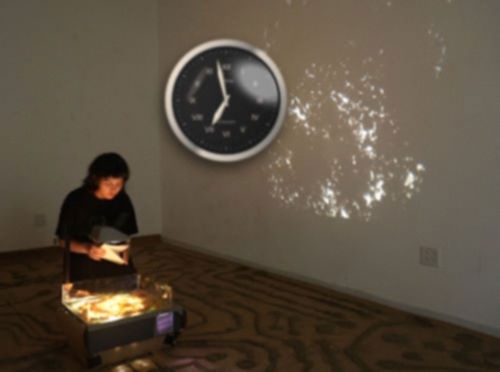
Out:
6.58
